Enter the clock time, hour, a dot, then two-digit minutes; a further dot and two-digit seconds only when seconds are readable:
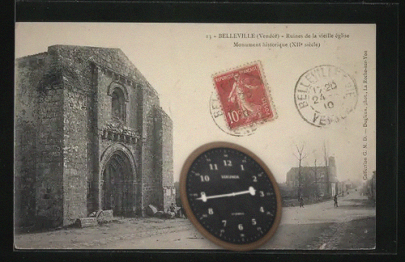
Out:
2.44
